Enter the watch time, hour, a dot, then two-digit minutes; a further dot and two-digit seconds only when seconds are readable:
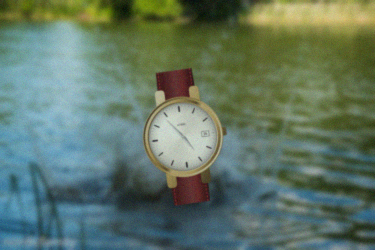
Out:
4.54
